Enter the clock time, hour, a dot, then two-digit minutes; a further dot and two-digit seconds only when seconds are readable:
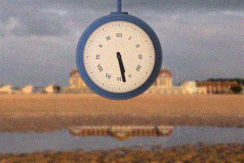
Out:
5.28
